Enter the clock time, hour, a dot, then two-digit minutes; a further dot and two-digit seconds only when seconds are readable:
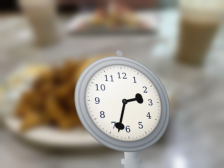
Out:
2.33
